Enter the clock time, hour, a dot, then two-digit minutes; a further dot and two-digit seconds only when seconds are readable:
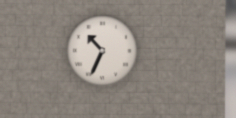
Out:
10.34
